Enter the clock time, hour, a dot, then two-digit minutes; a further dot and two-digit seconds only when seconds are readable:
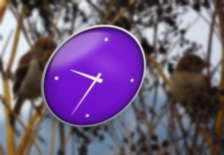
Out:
9.34
